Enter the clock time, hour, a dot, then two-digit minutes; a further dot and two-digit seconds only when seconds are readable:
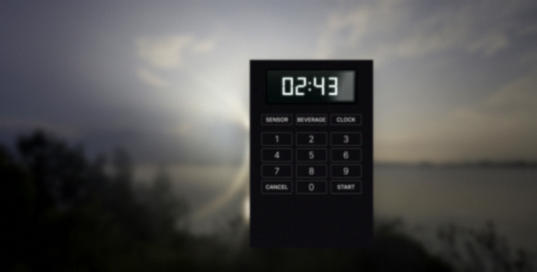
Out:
2.43
